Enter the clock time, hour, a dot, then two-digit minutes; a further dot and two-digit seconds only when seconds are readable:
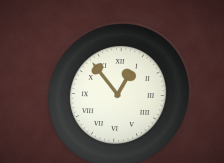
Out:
12.53
